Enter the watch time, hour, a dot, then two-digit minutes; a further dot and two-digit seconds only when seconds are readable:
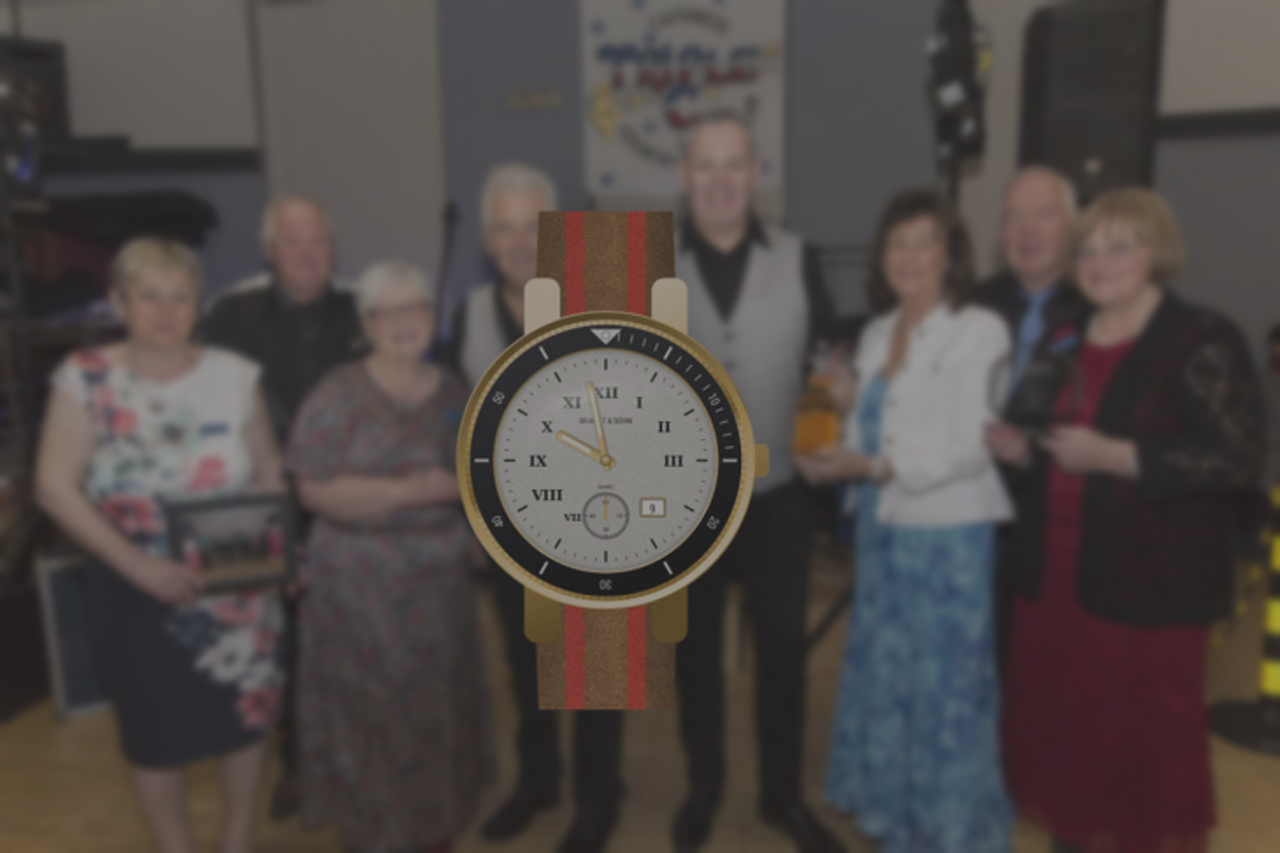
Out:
9.58
